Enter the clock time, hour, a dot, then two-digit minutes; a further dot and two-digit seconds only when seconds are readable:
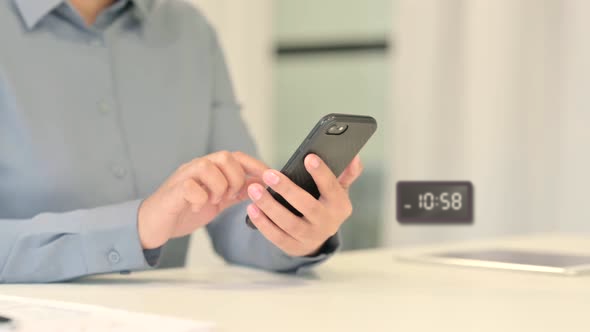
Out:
10.58
